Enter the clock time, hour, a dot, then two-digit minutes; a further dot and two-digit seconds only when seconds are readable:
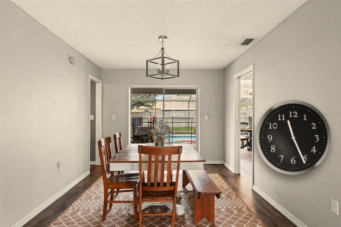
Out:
11.26
